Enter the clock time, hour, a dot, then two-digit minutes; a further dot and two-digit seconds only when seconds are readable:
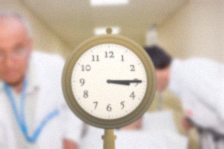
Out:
3.15
